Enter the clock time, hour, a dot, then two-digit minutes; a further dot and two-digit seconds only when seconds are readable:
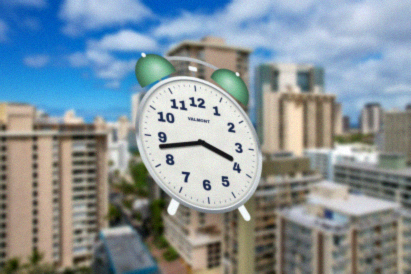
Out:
3.43
